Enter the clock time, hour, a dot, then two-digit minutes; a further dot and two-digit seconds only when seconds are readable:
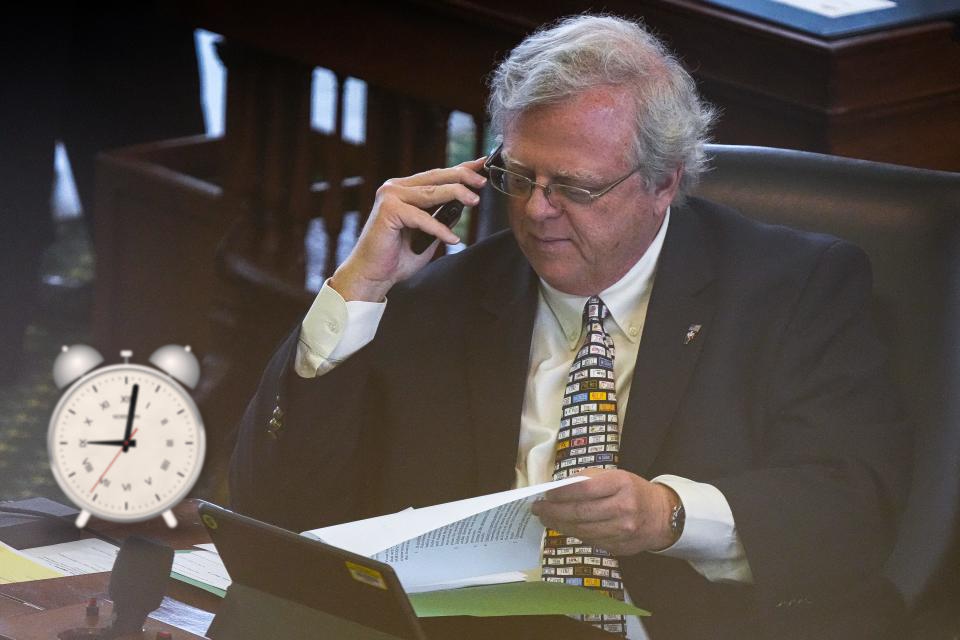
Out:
9.01.36
